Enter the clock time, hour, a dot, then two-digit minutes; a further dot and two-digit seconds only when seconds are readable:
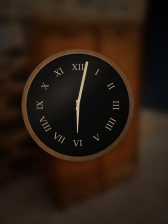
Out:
6.02
